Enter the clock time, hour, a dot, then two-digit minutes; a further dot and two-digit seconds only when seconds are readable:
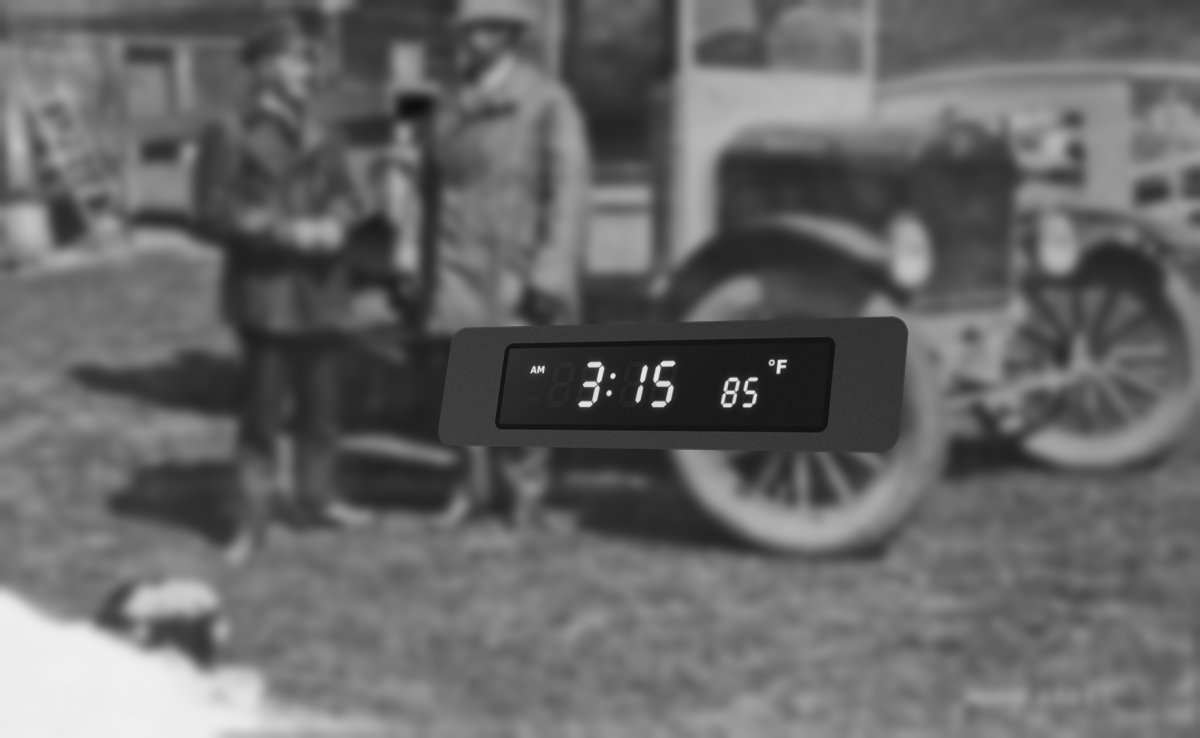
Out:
3.15
